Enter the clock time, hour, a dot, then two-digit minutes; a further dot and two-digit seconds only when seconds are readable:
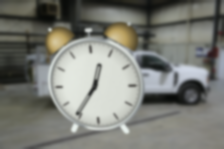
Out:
12.36
